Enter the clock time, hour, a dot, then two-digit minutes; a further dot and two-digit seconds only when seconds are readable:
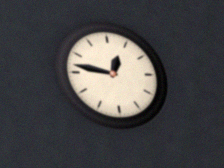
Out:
12.47
